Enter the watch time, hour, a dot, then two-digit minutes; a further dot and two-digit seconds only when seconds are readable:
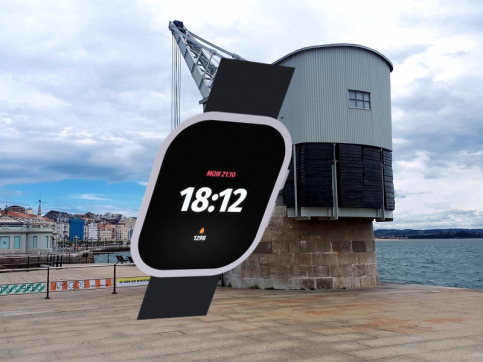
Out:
18.12
